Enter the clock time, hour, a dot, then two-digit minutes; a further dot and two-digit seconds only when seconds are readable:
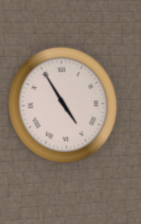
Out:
4.55
